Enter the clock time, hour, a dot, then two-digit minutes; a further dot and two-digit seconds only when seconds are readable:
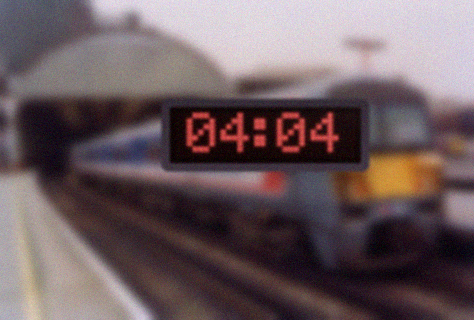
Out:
4.04
